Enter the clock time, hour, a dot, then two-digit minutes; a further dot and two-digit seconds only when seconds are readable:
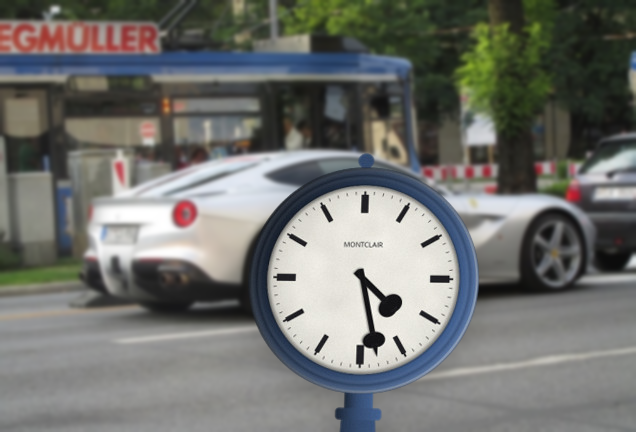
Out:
4.28
